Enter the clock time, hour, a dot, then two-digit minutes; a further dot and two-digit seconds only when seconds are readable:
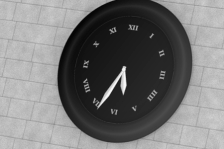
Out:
5.34
